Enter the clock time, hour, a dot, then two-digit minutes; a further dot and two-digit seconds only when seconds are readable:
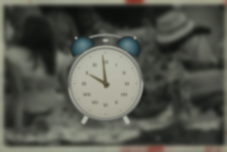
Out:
9.59
